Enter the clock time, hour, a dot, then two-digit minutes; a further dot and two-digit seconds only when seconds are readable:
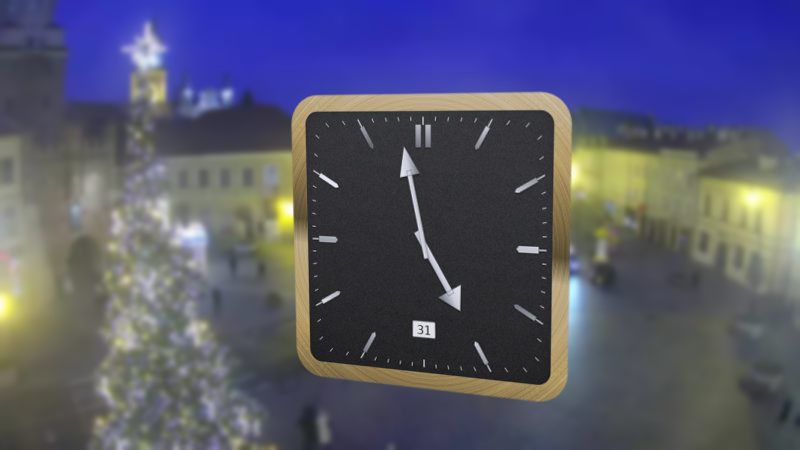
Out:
4.58
